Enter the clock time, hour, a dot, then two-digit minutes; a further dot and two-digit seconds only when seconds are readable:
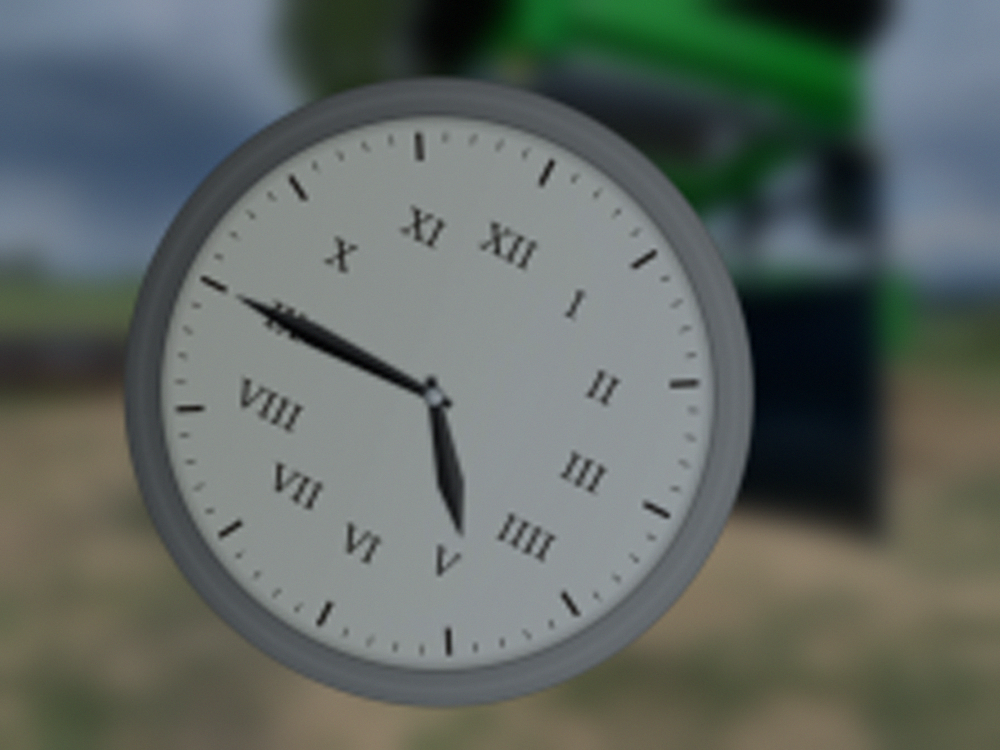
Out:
4.45
